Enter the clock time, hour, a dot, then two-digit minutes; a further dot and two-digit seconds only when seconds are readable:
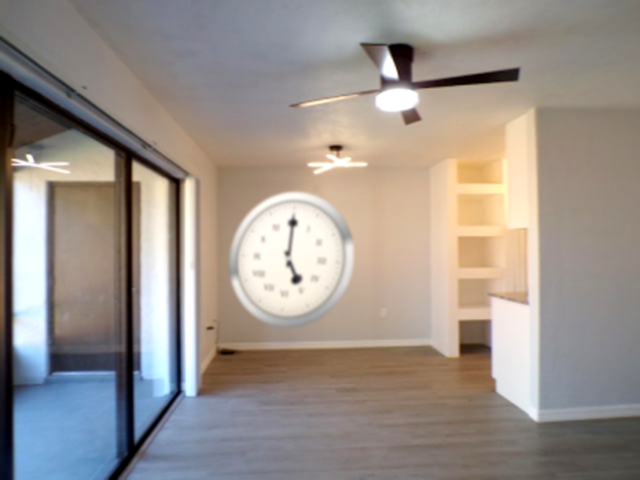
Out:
5.00
